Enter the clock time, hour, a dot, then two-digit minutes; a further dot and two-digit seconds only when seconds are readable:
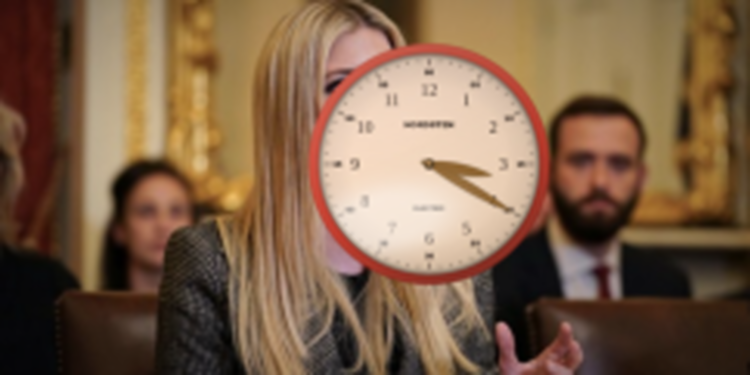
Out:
3.20
